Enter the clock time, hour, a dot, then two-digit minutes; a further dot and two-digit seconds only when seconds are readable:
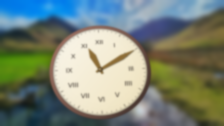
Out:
11.10
